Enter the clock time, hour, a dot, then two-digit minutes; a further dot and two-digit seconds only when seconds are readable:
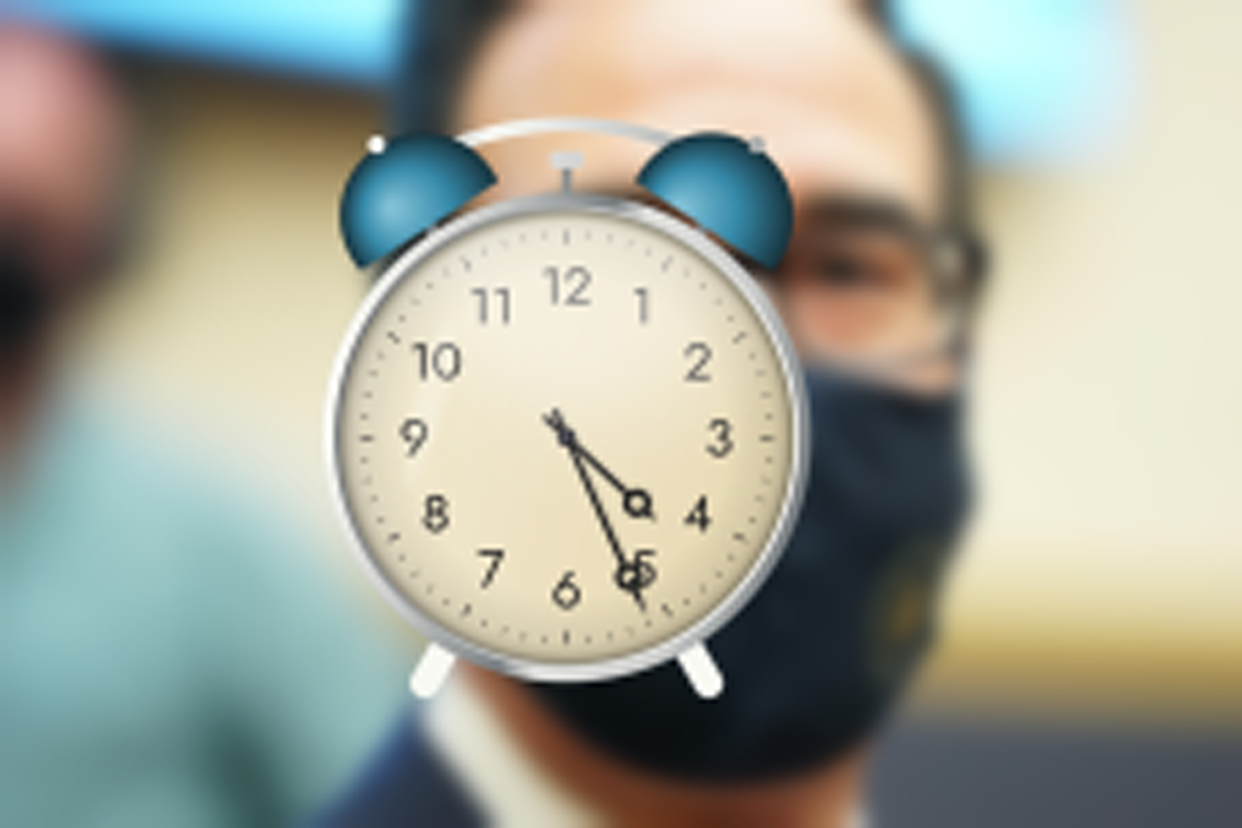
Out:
4.26
